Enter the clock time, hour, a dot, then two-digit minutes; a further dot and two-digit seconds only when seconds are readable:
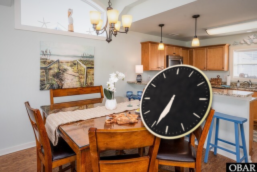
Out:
6.34
